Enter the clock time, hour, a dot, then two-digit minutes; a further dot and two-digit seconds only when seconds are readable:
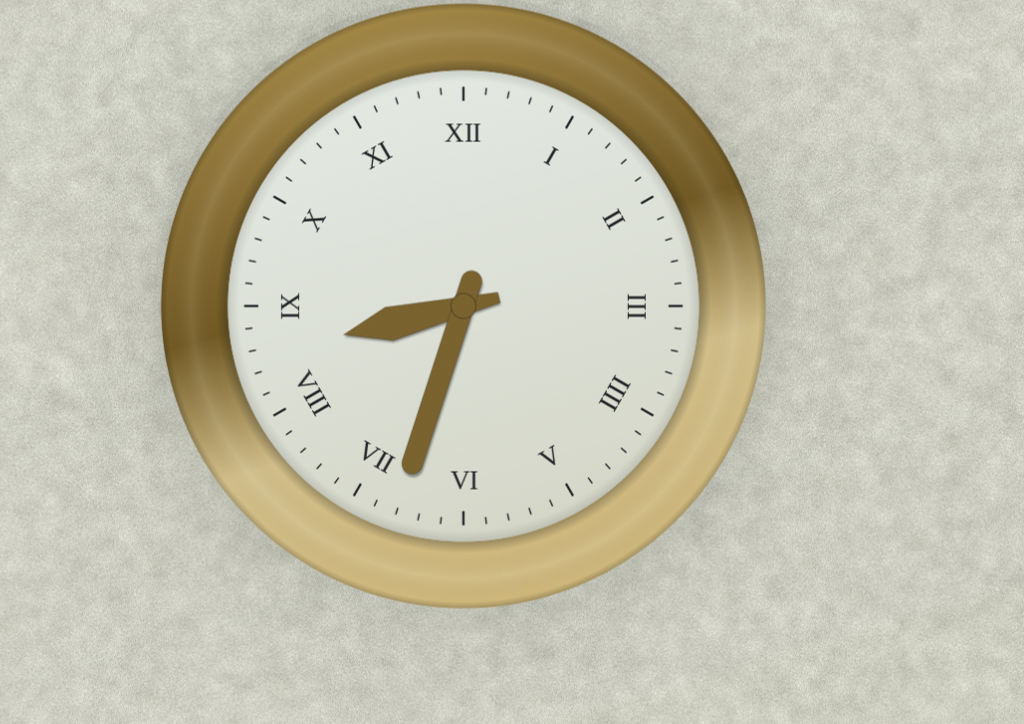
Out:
8.33
